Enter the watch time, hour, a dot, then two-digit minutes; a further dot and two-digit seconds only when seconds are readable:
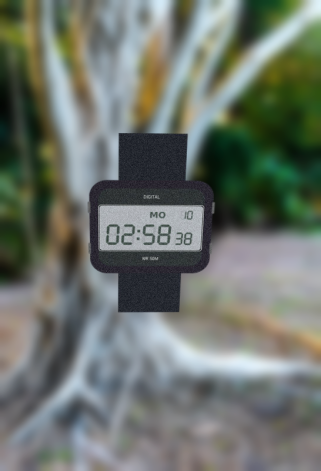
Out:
2.58.38
